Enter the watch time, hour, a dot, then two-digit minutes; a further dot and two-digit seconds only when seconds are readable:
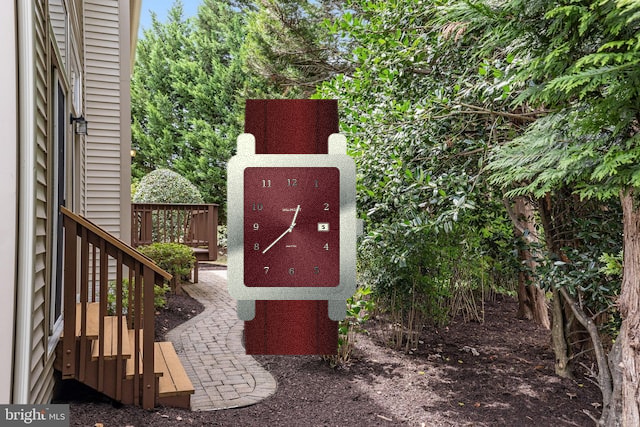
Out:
12.38
